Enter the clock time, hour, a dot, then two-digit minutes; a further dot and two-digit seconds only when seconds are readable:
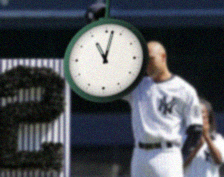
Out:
11.02
